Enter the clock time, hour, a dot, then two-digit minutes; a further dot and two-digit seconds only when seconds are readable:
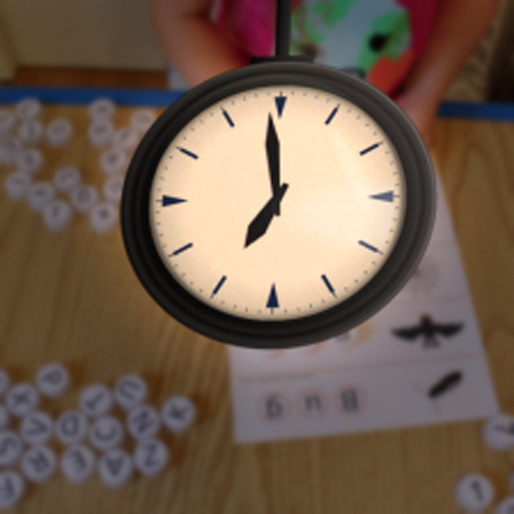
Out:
6.59
